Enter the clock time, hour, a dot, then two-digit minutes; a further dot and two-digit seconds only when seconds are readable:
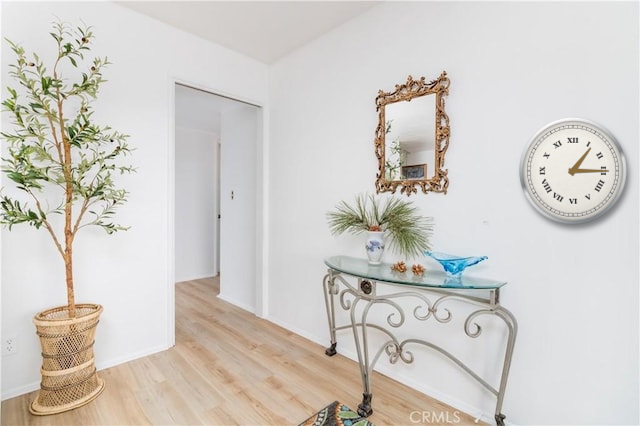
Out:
1.15
